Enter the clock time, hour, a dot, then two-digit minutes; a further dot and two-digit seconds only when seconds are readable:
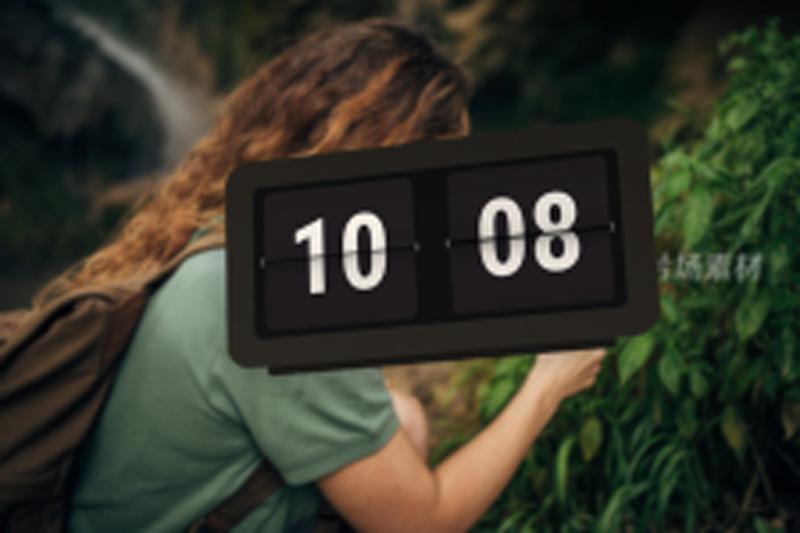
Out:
10.08
